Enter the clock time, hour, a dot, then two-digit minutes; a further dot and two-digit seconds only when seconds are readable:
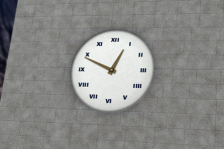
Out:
12.49
